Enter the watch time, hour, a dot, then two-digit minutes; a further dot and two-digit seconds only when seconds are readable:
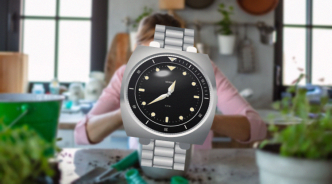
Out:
12.39
